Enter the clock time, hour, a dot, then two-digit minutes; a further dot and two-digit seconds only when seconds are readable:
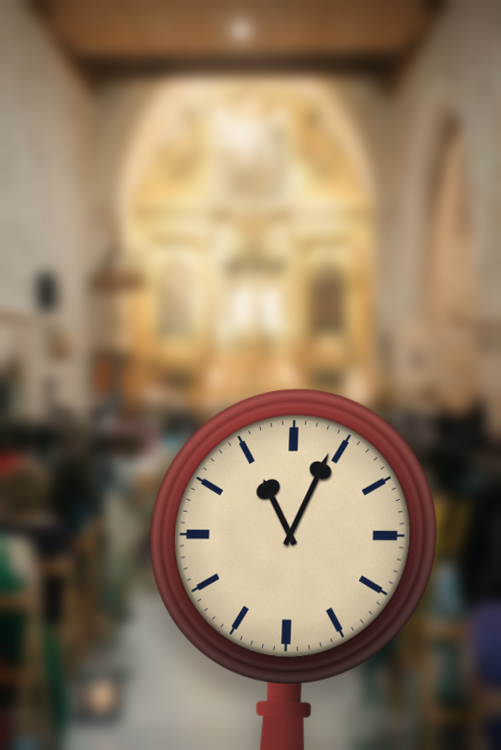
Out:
11.04
